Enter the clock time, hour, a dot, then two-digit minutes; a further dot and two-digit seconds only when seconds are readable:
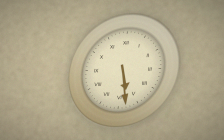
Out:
5.28
